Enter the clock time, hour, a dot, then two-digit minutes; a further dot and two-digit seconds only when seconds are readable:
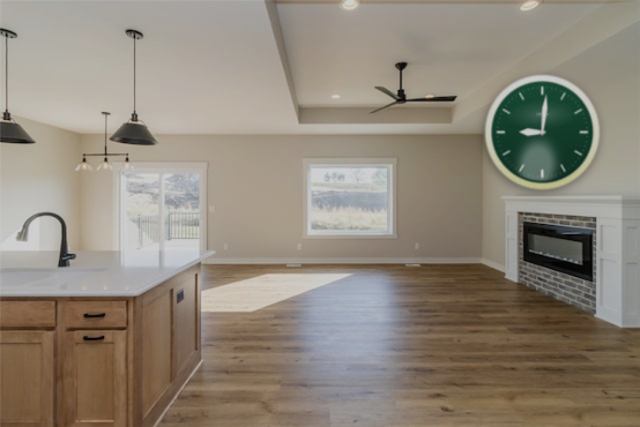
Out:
9.01
